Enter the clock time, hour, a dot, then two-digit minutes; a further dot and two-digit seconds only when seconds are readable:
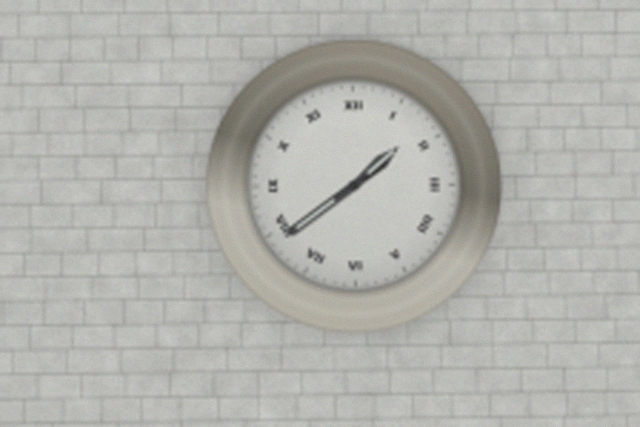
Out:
1.39
